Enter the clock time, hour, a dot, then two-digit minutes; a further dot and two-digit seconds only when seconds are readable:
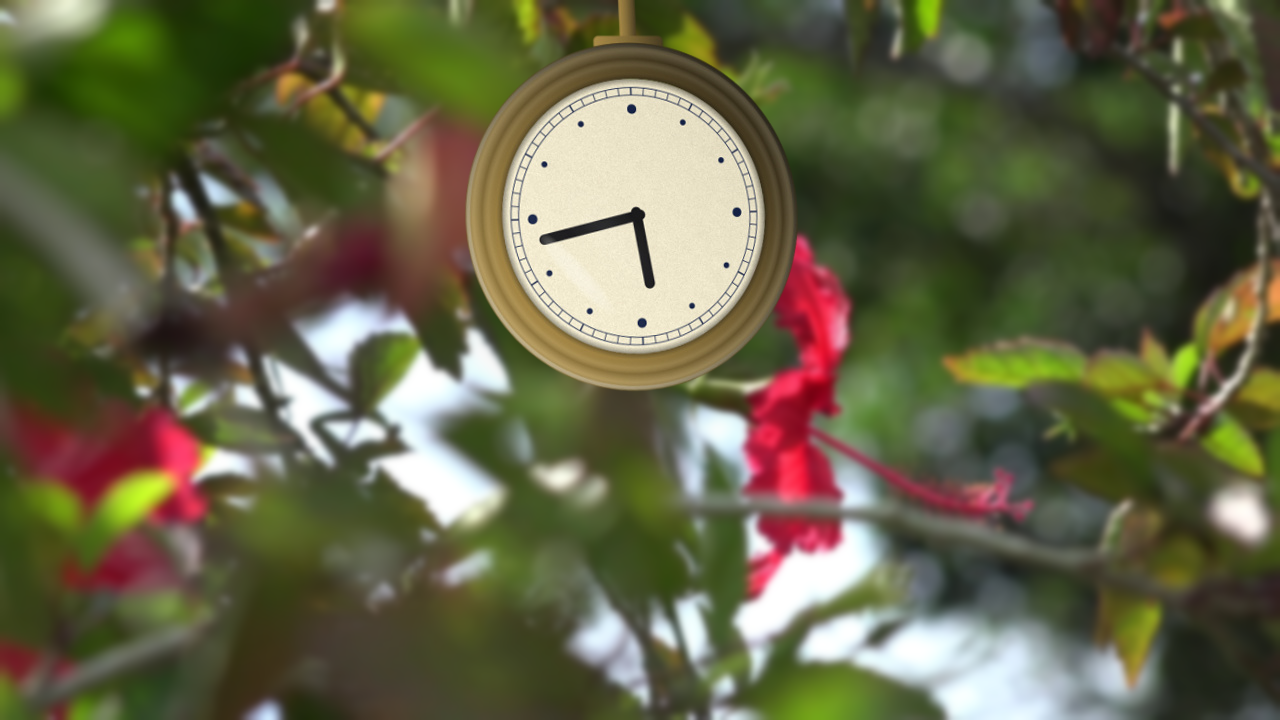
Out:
5.43
